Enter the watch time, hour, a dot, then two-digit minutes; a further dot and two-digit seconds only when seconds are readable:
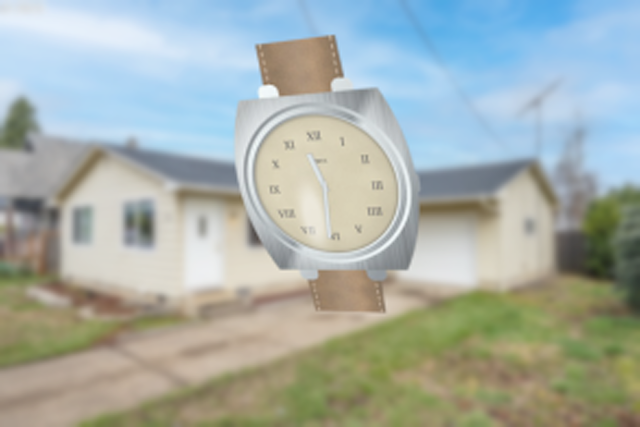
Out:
11.31
